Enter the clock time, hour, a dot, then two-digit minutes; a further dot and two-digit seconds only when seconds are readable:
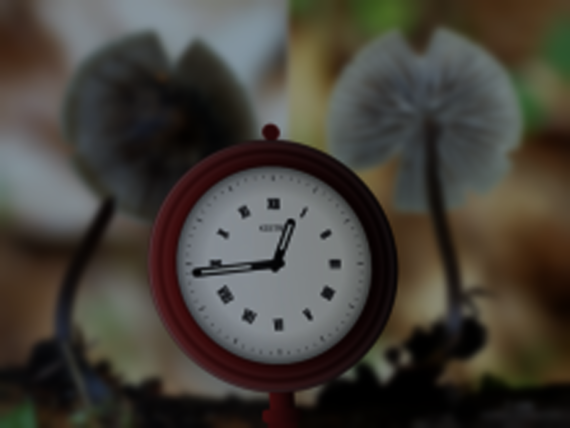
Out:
12.44
